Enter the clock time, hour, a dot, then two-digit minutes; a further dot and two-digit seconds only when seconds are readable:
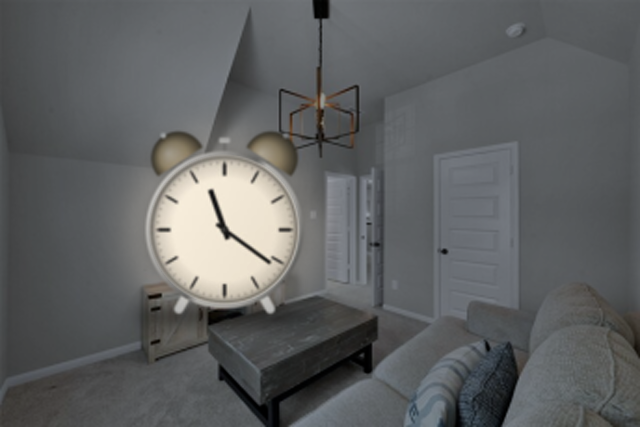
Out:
11.21
